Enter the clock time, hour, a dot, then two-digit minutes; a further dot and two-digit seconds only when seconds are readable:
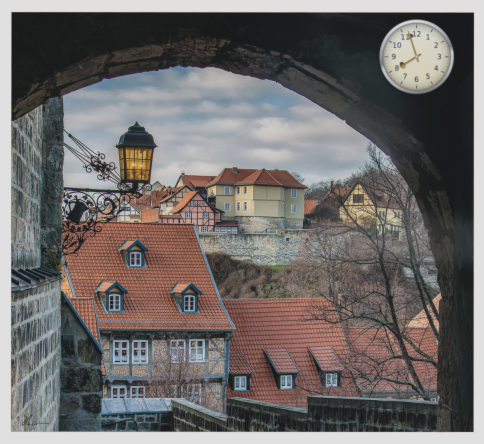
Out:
7.57
